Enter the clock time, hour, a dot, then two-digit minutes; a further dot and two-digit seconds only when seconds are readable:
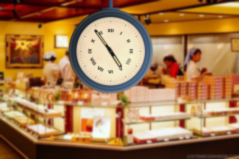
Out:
4.54
